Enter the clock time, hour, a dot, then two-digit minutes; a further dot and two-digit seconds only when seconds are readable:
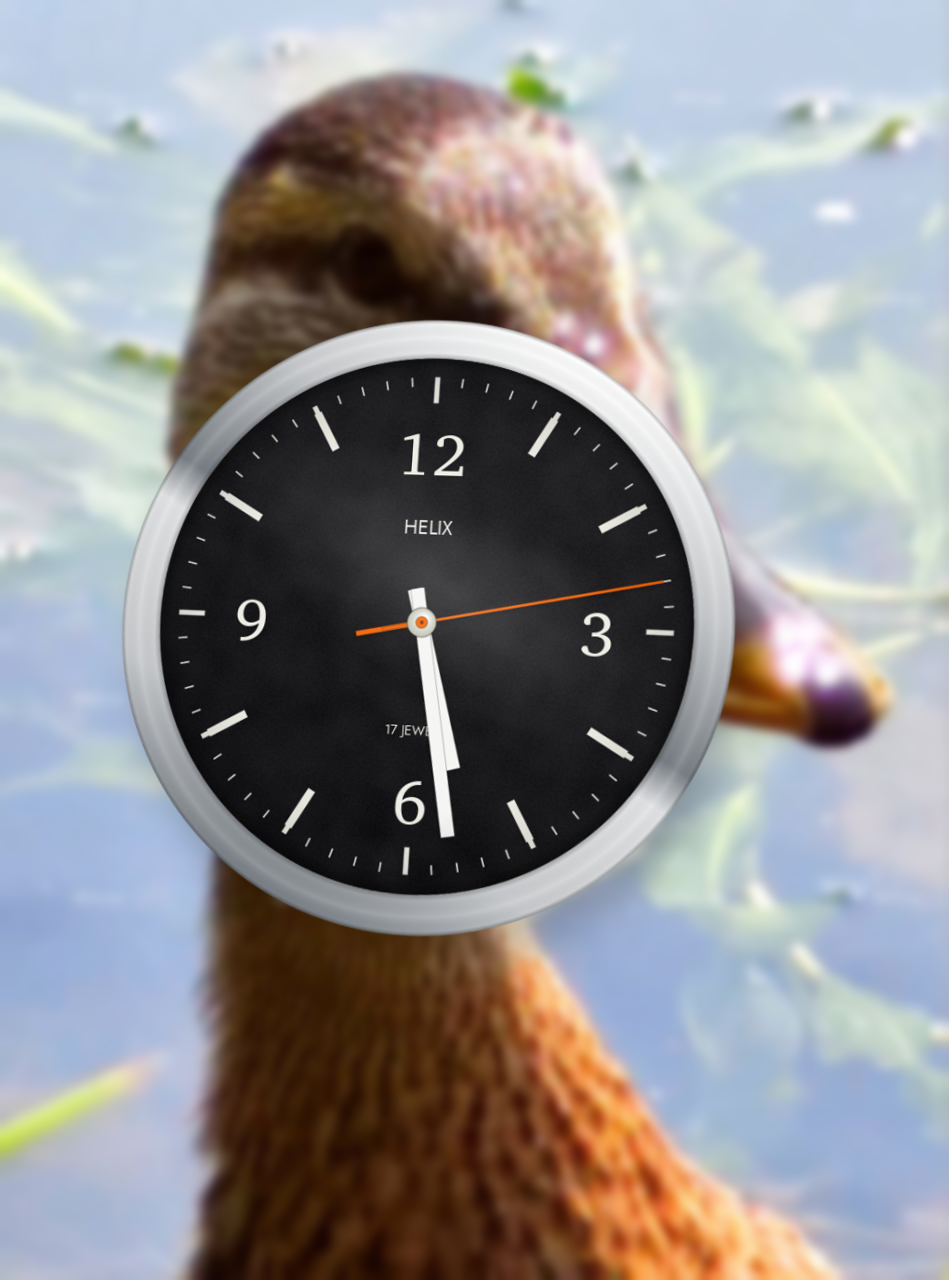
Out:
5.28.13
